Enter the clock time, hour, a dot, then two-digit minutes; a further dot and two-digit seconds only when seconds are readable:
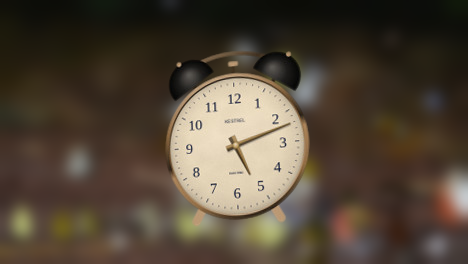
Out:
5.12
